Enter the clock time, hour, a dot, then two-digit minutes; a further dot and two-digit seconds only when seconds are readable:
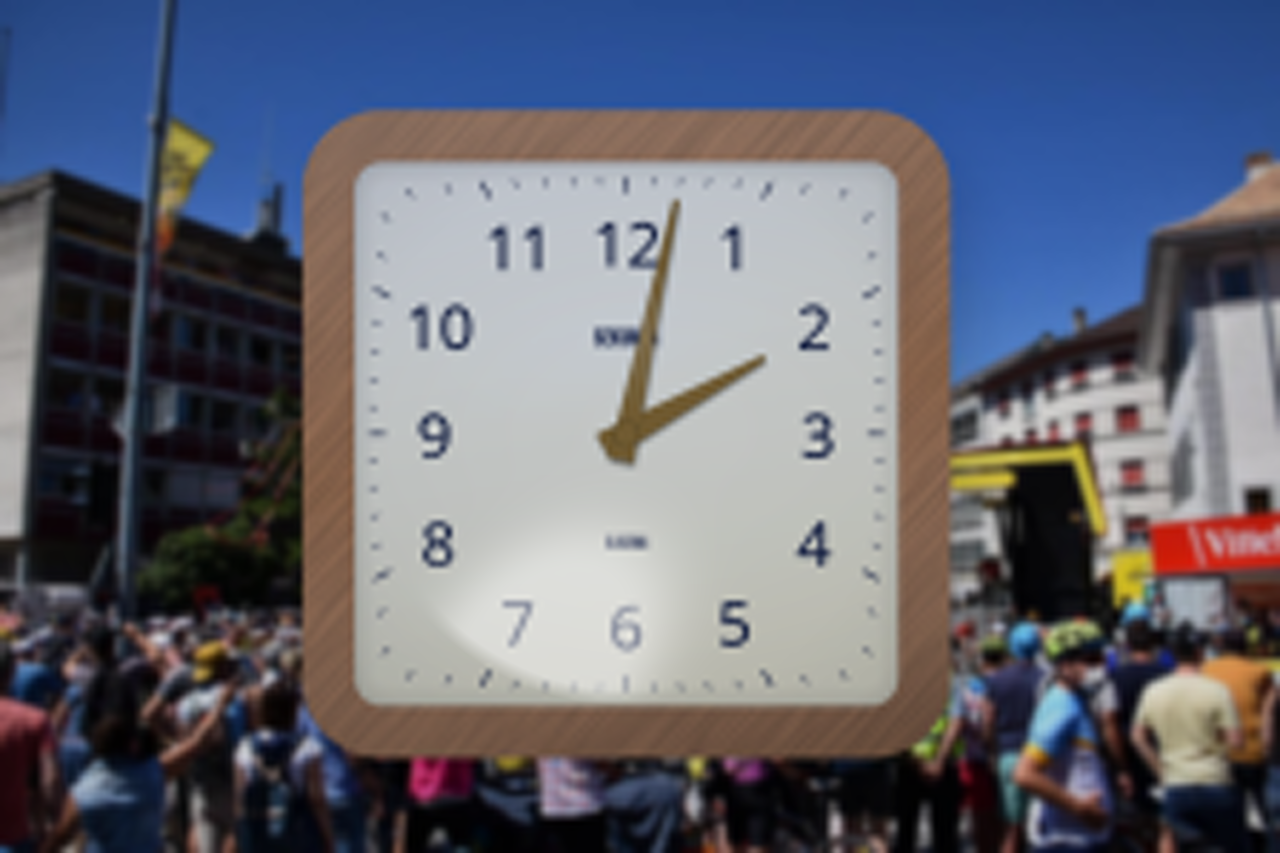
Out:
2.02
